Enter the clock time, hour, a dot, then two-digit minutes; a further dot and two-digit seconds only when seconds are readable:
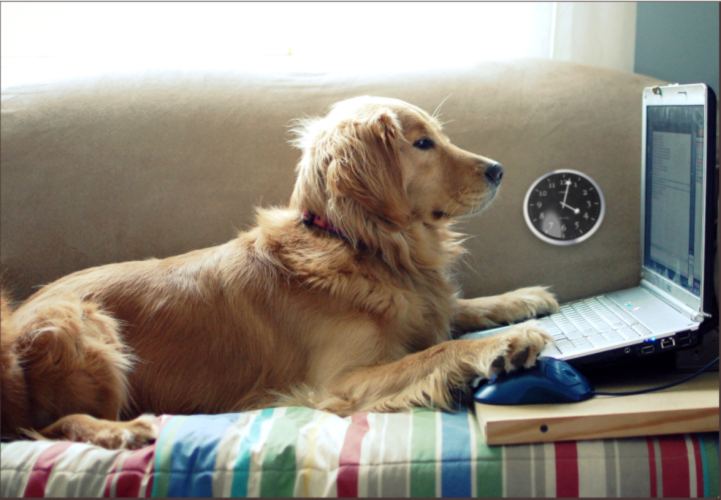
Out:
4.02
